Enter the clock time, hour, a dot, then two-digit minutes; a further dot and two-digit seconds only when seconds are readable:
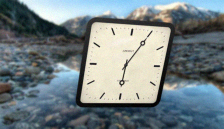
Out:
6.05
